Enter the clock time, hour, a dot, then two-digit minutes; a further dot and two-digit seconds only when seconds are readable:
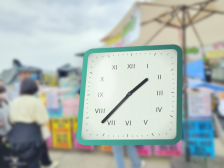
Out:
1.37
